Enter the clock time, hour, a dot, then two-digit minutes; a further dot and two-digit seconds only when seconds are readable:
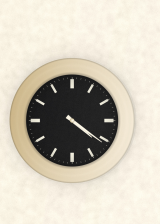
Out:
4.21
